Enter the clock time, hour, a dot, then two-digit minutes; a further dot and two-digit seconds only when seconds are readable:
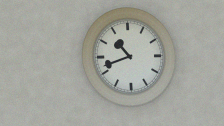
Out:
10.42
